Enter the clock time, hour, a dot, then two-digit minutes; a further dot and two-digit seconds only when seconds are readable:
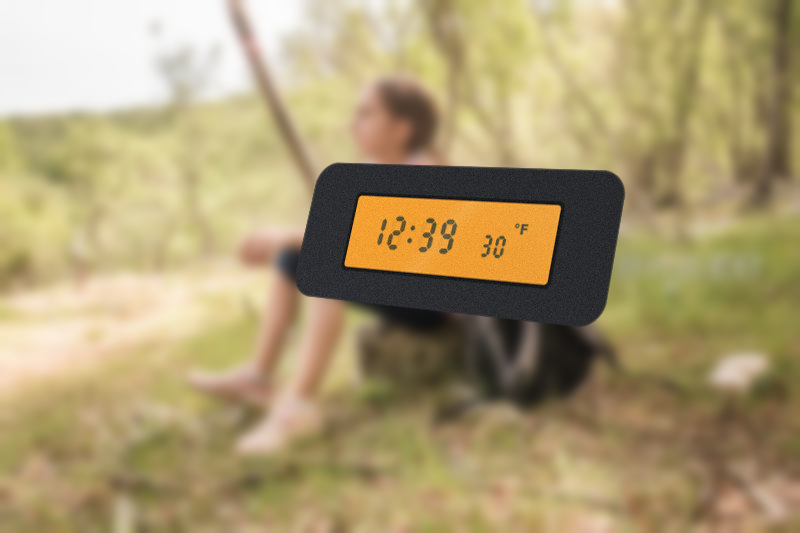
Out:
12.39
